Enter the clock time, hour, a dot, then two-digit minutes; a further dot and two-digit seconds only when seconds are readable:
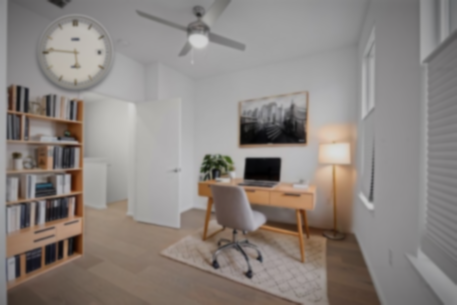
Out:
5.46
